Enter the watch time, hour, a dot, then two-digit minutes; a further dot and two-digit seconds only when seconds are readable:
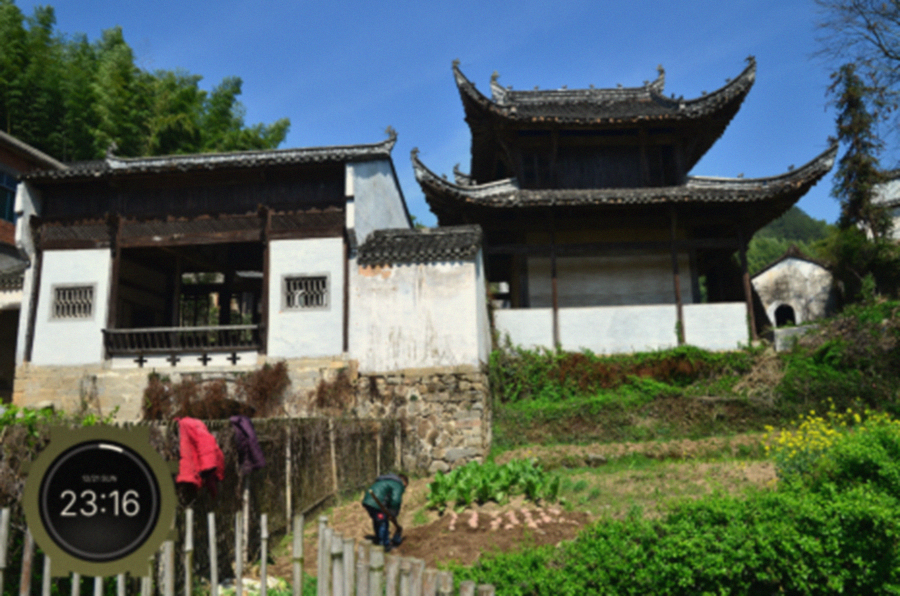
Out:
23.16
